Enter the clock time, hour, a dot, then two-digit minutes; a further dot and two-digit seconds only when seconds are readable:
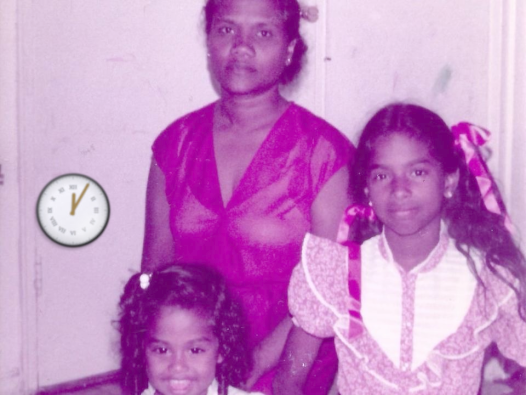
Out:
12.05
